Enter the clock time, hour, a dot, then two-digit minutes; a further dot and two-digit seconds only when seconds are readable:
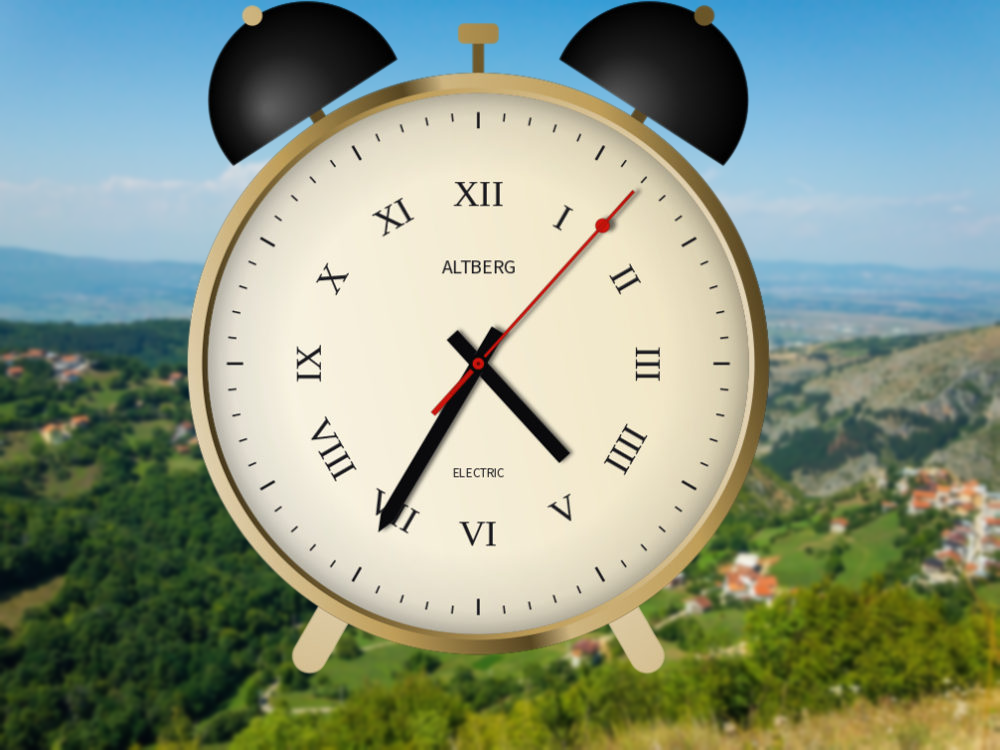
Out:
4.35.07
